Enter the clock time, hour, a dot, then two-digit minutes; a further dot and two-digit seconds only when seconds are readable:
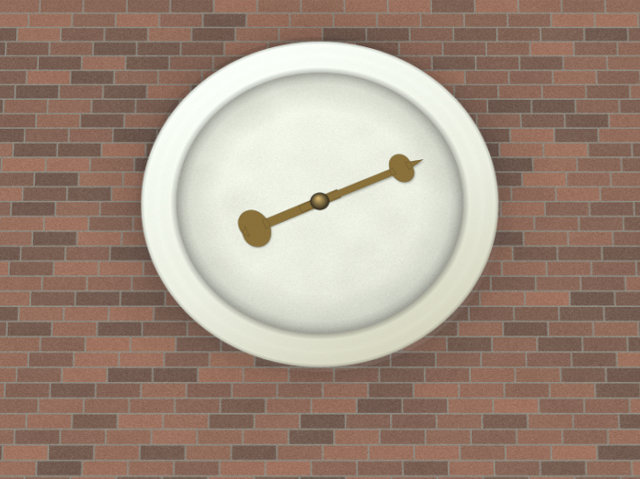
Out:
8.11
